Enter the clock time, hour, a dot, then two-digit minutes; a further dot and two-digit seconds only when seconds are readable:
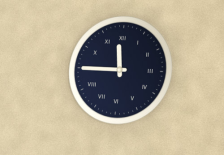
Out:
11.45
